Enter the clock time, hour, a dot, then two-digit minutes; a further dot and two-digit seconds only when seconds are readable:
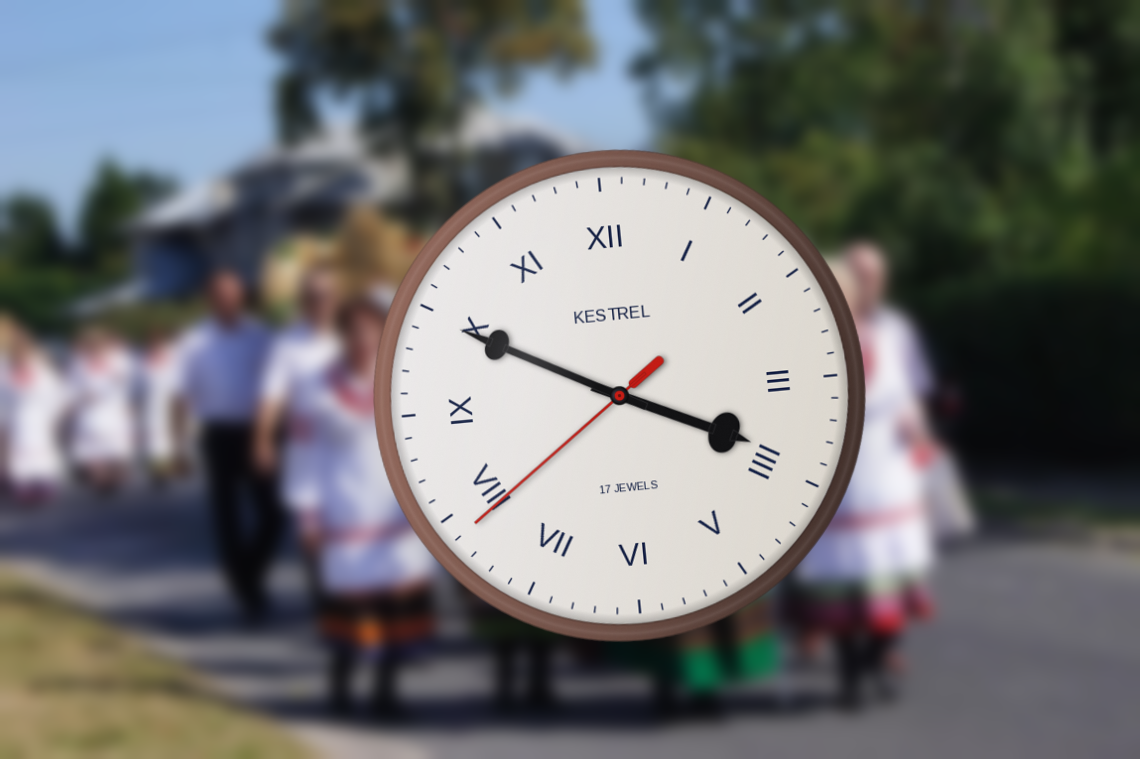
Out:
3.49.39
